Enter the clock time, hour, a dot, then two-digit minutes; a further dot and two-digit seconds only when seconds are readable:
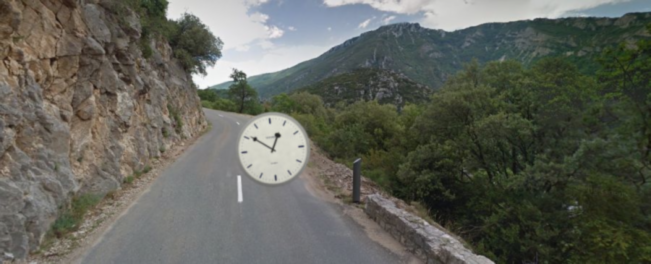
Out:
12.51
